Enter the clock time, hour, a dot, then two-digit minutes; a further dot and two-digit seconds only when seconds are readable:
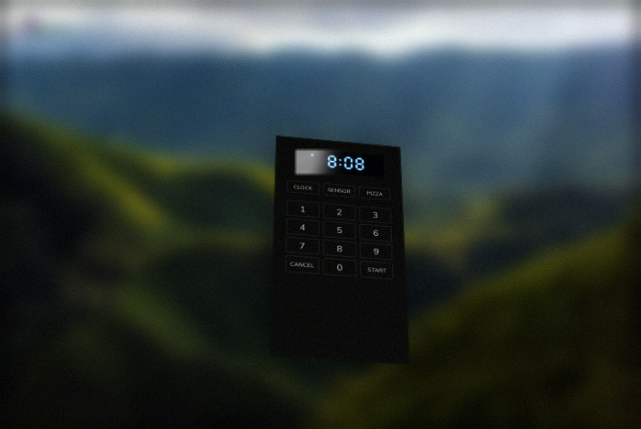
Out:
8.08
